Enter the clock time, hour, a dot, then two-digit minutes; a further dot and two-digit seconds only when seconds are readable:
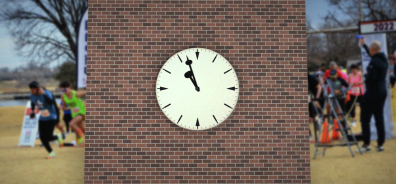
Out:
10.57
